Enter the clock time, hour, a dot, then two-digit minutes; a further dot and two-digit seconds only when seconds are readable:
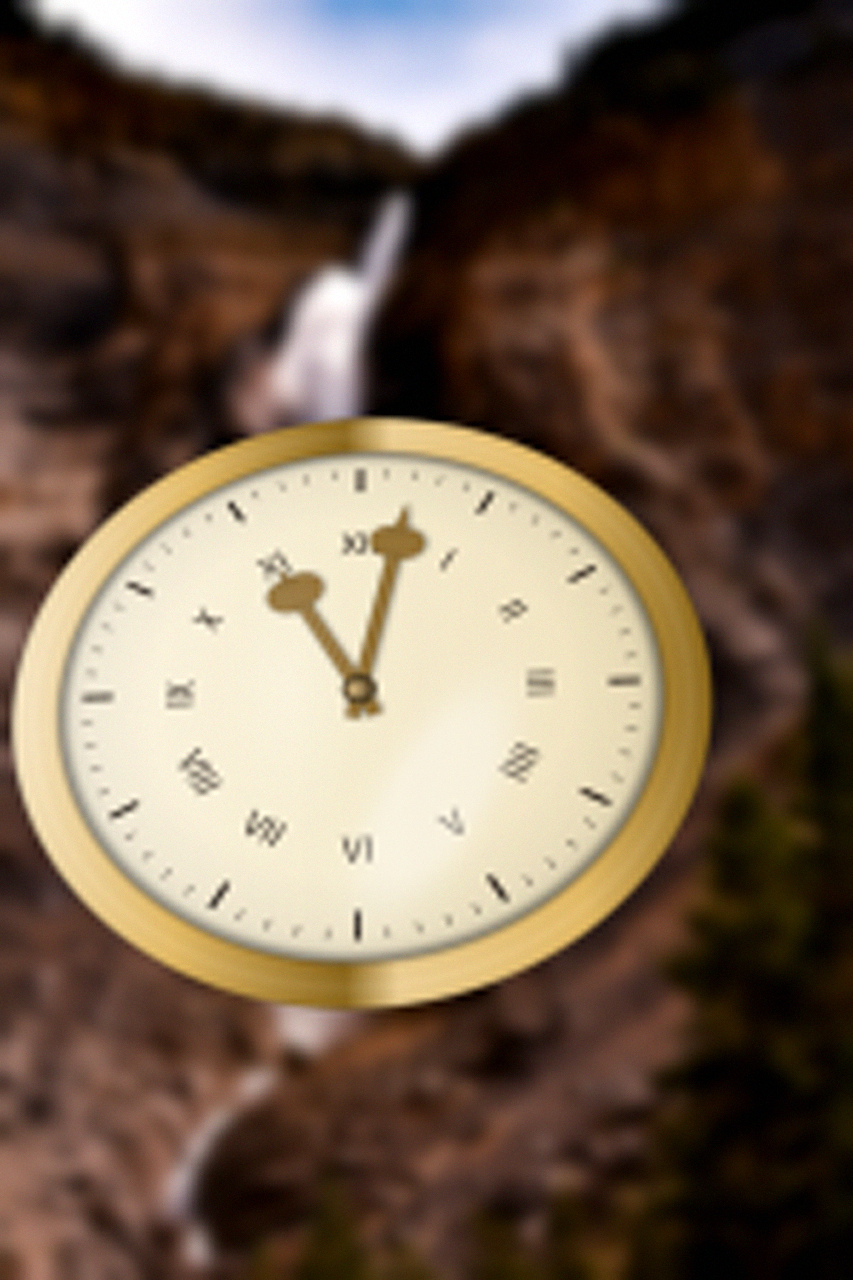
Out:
11.02
